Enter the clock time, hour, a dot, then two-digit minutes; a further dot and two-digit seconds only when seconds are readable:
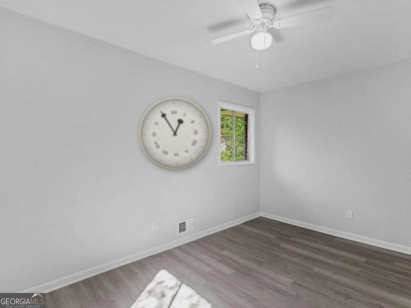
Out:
12.55
